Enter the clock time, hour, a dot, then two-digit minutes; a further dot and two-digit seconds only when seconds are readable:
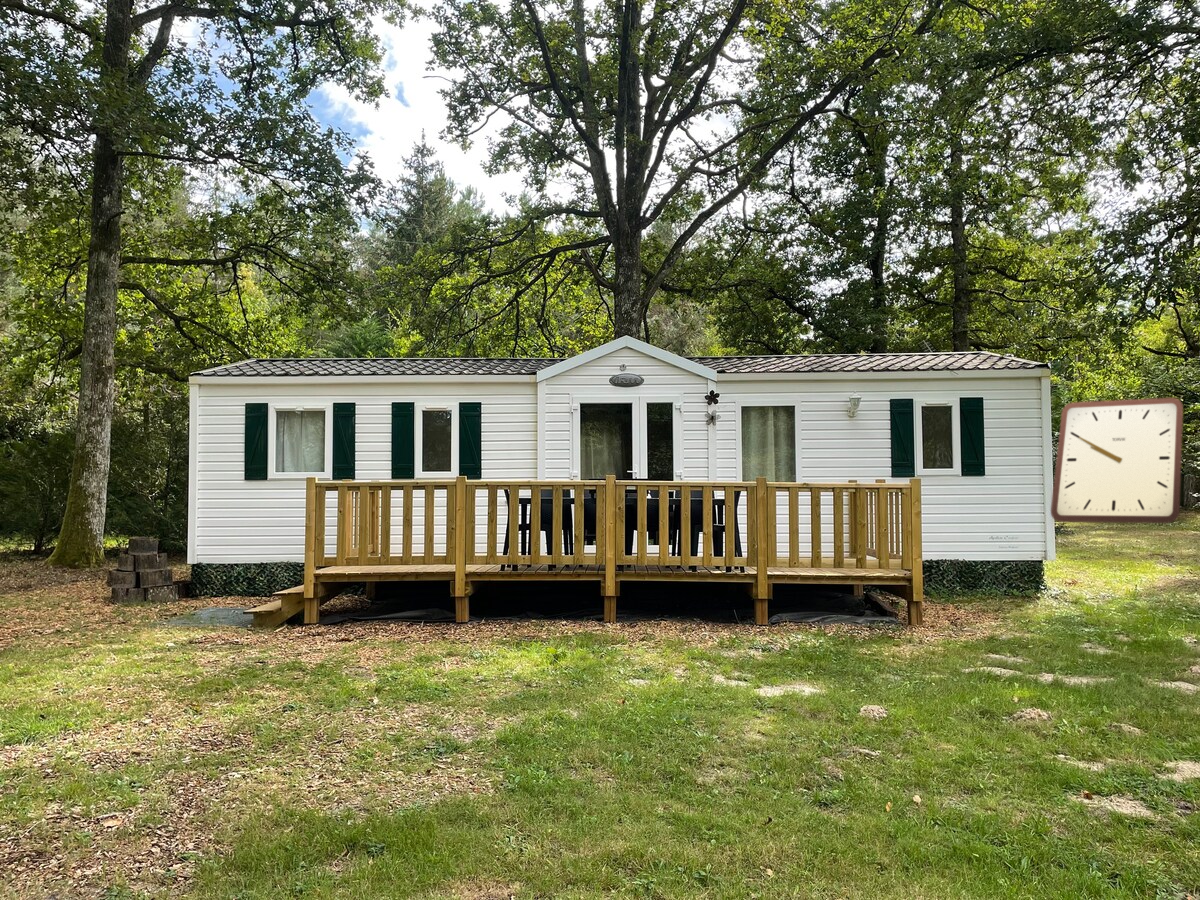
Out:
9.50
